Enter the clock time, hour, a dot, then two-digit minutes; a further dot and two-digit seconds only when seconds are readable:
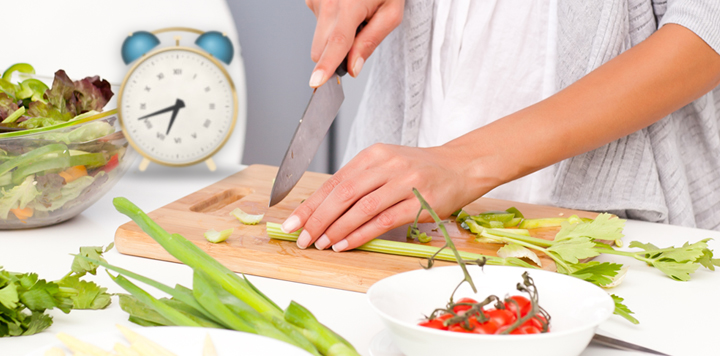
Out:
6.42
